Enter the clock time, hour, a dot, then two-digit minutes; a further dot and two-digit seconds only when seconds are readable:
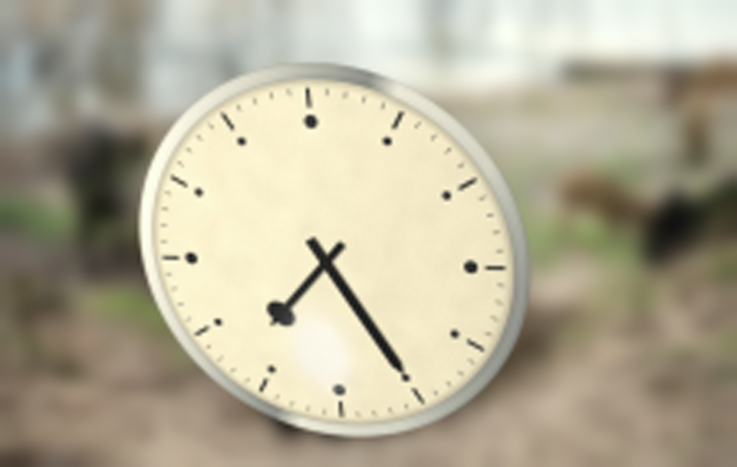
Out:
7.25
